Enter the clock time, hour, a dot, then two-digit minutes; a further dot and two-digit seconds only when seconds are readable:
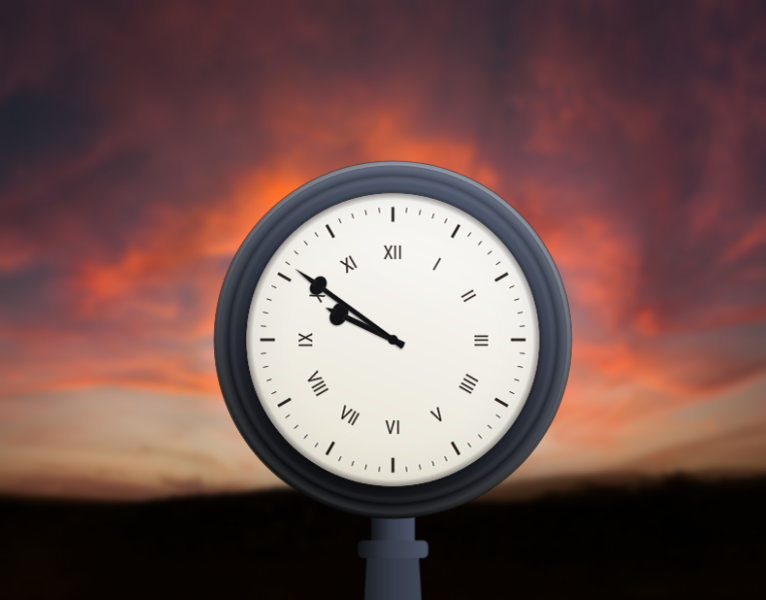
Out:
9.51
